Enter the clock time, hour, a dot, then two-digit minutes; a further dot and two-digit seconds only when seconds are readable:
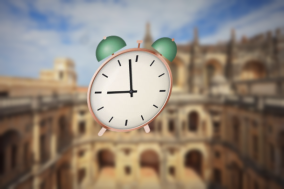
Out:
8.58
